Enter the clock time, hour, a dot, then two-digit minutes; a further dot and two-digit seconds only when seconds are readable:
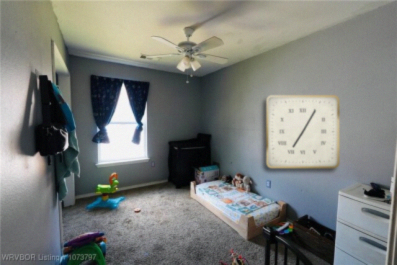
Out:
7.05
